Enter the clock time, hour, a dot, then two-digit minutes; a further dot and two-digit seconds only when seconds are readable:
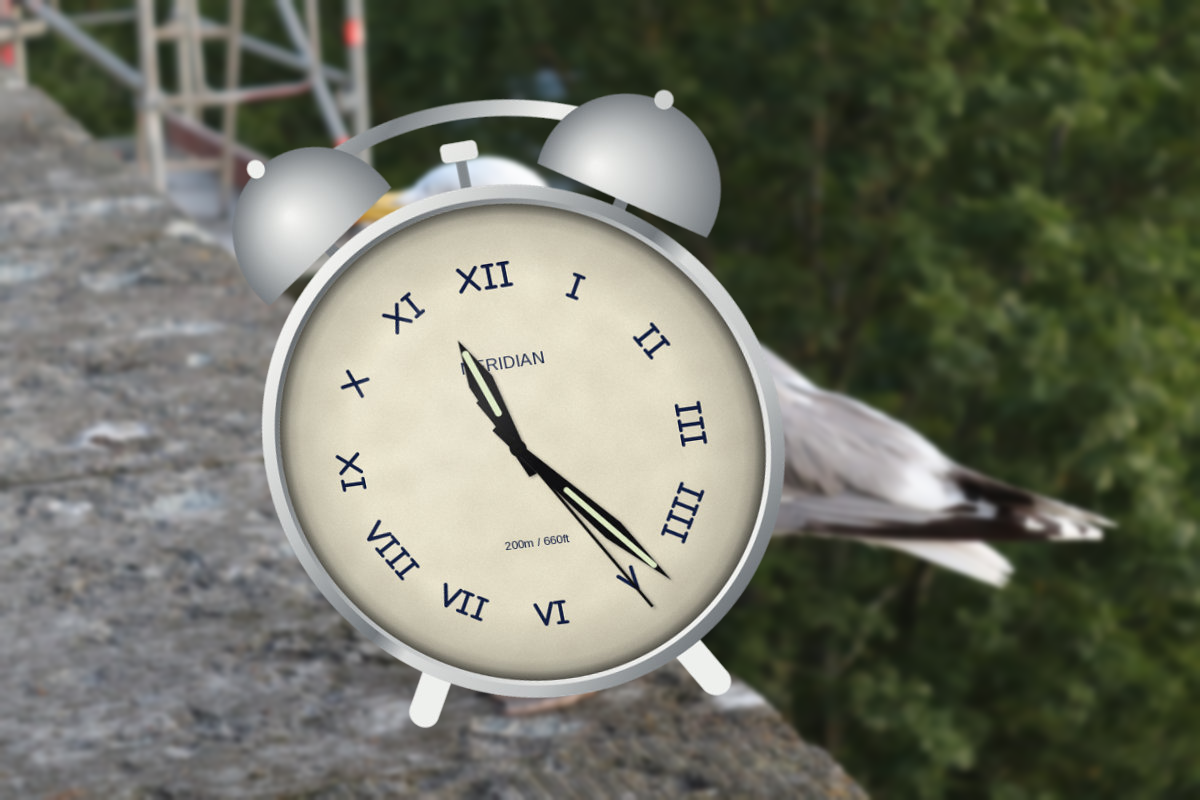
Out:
11.23.25
